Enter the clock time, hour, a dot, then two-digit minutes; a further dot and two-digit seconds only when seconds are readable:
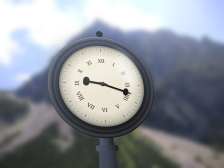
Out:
9.18
